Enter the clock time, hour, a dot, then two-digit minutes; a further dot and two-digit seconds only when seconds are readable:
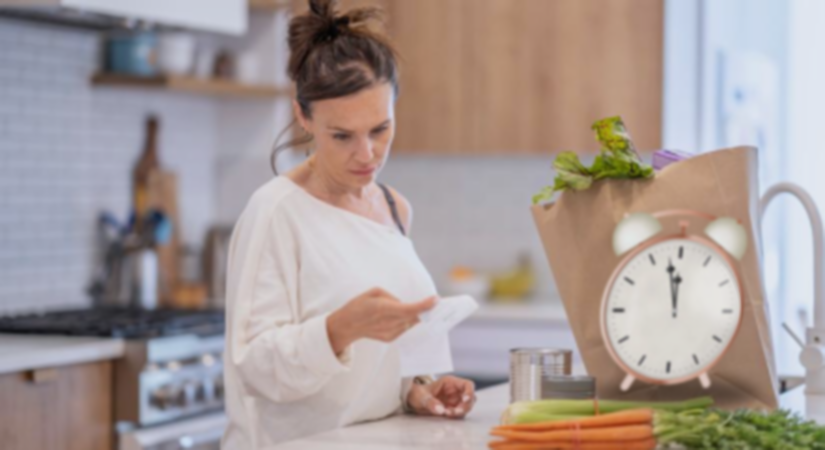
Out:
11.58
